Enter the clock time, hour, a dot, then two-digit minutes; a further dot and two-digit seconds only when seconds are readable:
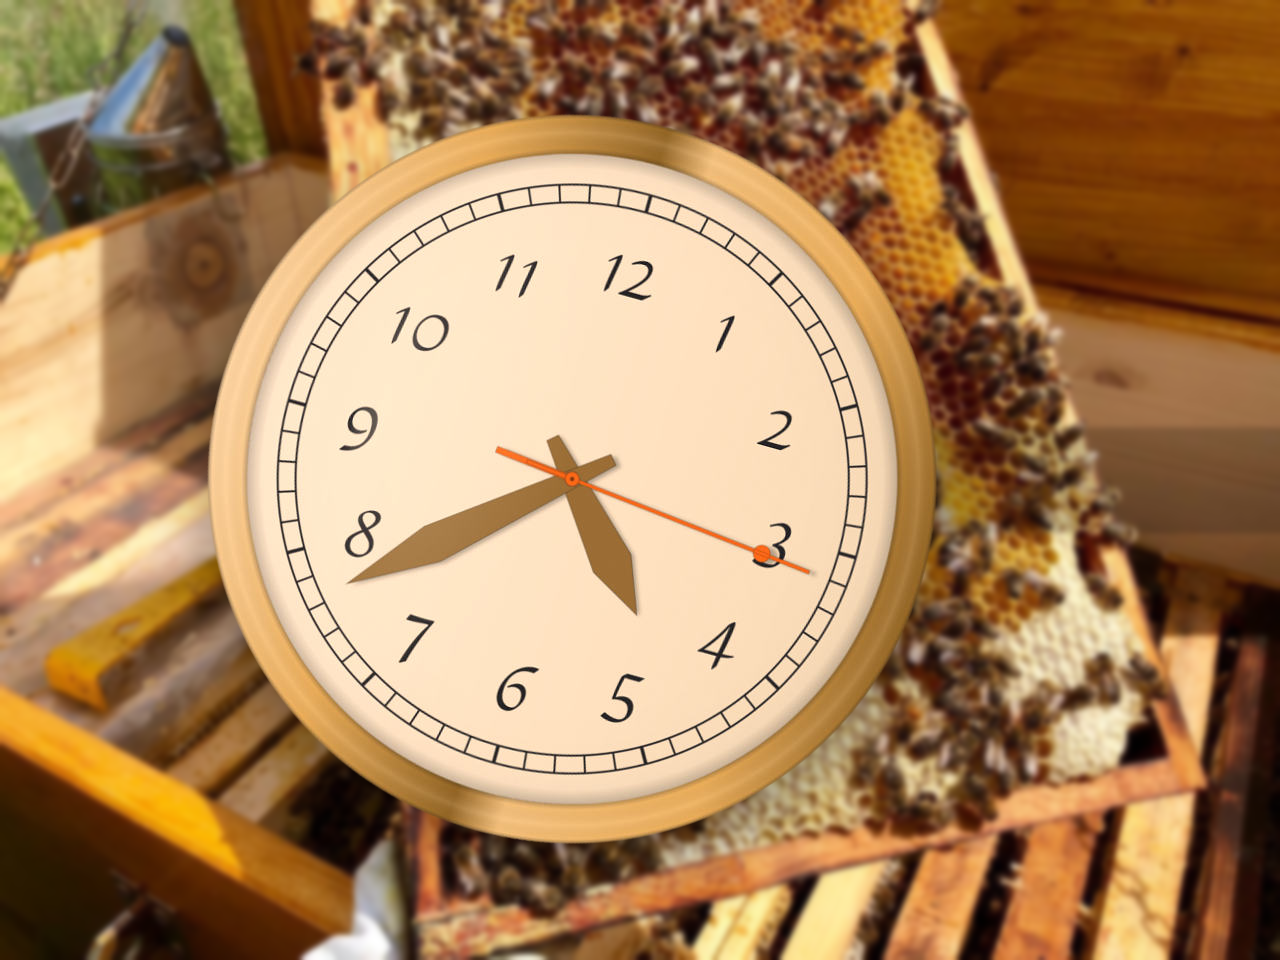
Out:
4.38.16
